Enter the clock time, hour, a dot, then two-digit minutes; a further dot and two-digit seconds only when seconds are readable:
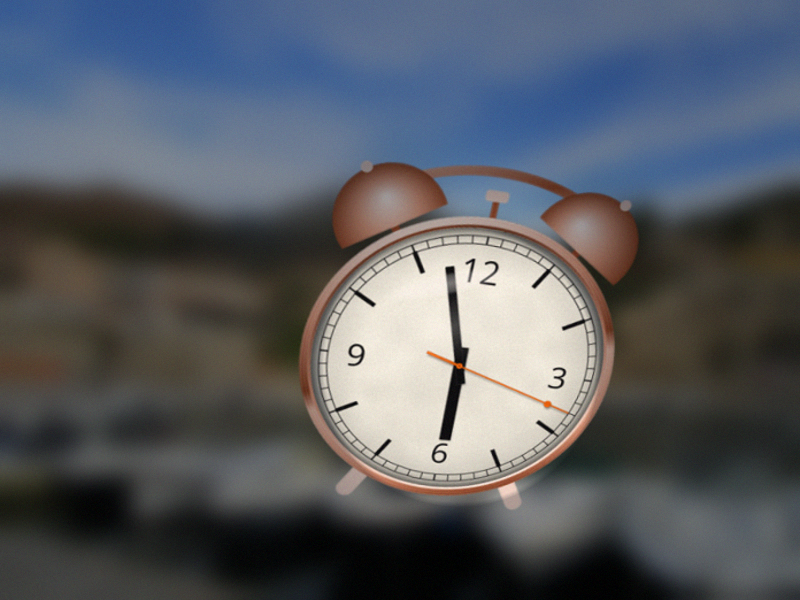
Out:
5.57.18
